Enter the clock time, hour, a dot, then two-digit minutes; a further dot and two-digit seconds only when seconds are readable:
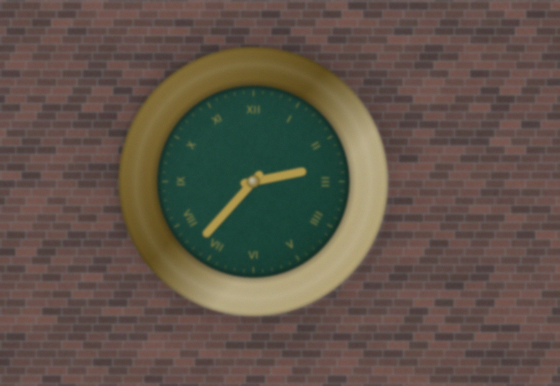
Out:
2.37
